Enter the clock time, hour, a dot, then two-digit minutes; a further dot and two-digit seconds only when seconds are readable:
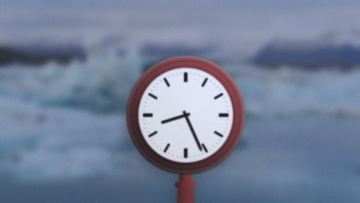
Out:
8.26
